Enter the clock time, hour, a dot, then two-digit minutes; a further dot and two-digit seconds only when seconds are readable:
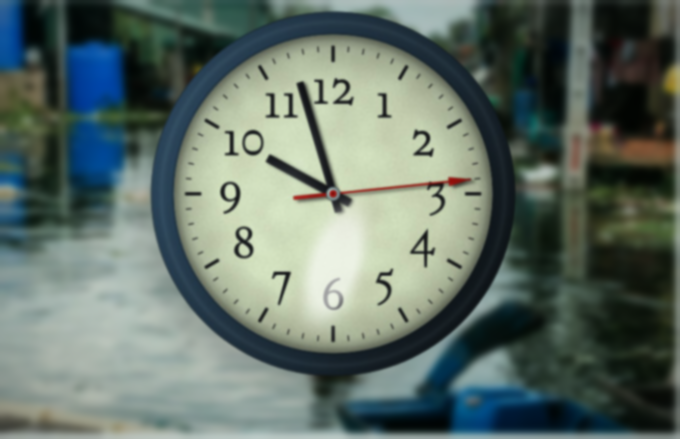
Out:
9.57.14
